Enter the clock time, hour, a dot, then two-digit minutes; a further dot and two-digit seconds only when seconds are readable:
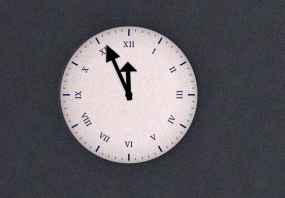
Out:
11.56
